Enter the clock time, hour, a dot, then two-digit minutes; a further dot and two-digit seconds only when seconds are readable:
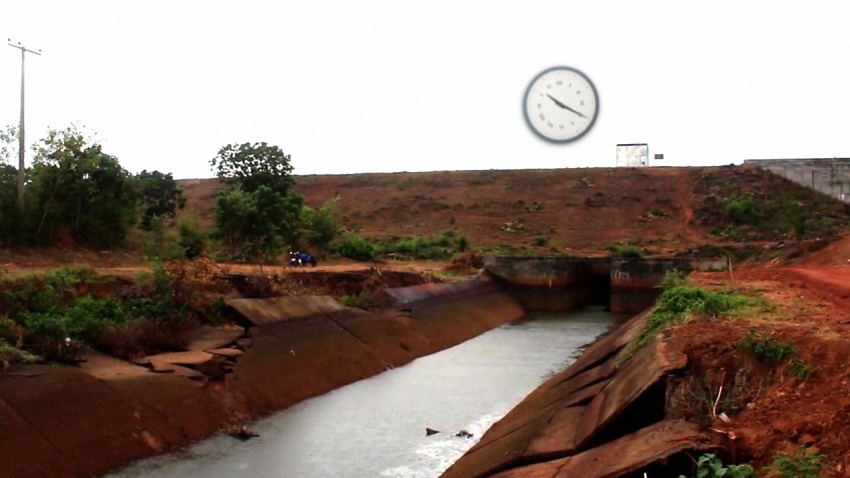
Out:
10.20
